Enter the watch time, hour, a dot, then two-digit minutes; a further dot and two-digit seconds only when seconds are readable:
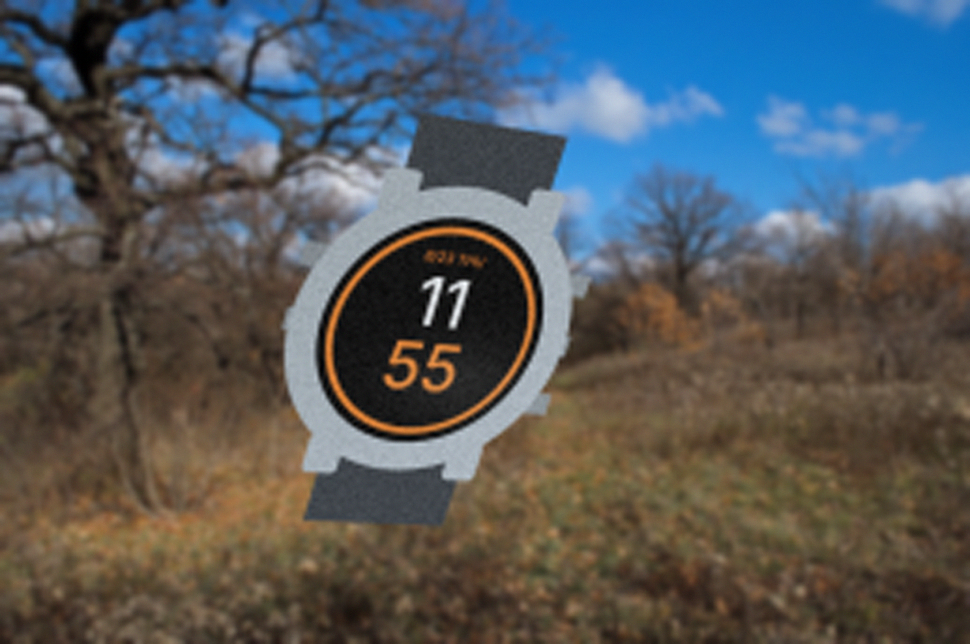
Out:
11.55
